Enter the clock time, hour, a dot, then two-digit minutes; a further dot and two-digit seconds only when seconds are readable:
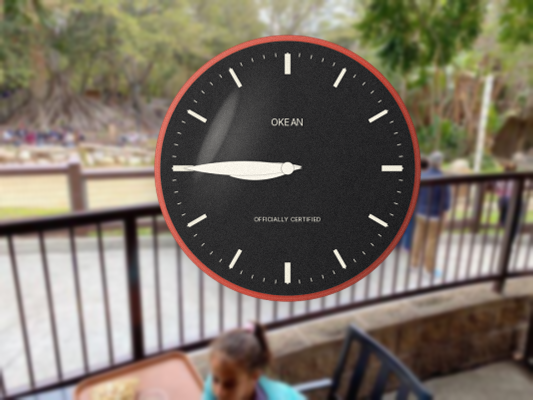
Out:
8.45
